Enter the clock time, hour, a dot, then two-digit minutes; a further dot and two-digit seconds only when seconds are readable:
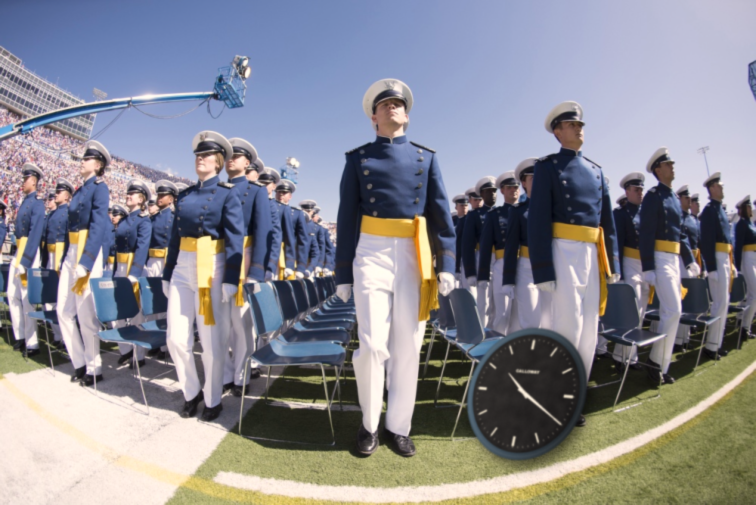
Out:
10.20
